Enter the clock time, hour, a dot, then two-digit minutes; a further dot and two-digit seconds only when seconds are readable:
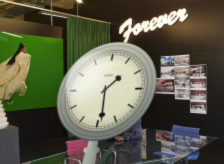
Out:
1.29
